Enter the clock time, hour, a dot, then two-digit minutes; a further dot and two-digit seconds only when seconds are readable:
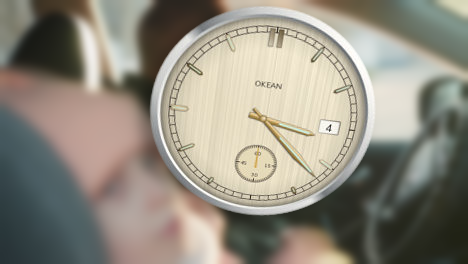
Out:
3.22
